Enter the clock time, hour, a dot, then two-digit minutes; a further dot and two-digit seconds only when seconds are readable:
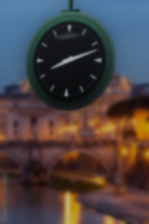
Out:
8.12
